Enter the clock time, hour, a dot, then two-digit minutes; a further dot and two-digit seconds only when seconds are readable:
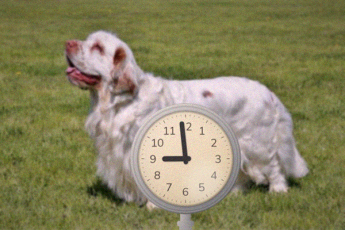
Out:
8.59
